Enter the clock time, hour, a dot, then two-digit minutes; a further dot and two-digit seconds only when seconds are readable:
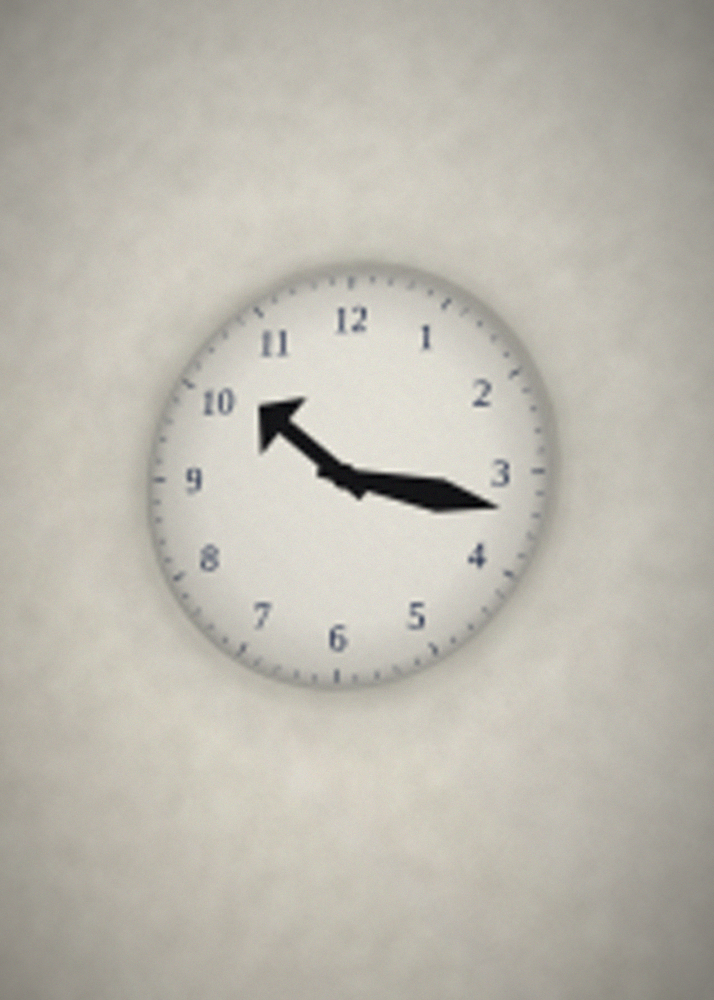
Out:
10.17
